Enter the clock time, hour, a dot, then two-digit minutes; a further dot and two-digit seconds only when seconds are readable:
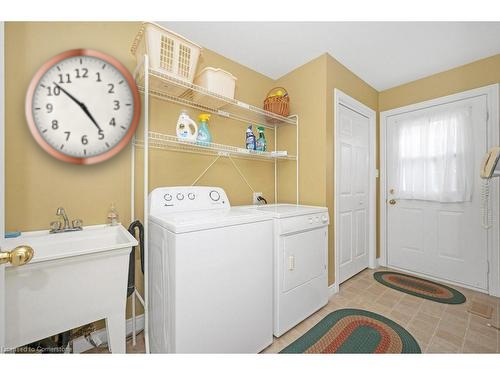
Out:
4.52
